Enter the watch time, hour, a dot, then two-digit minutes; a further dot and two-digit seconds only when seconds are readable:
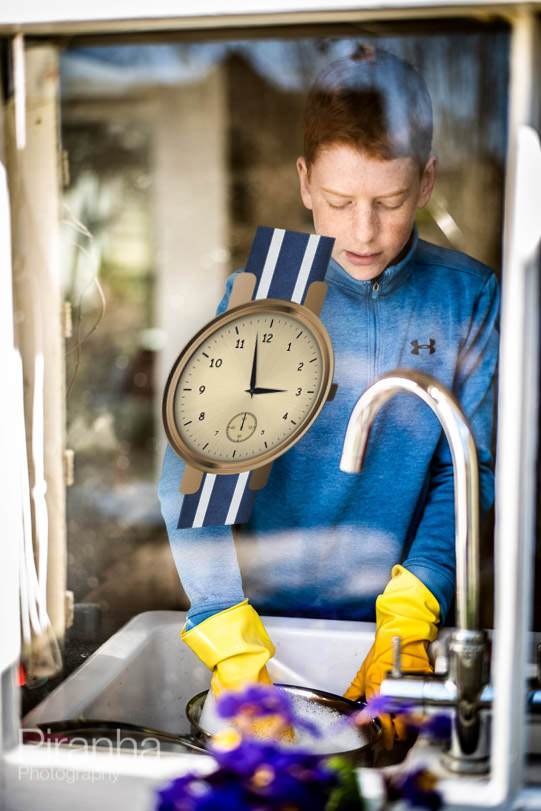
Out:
2.58
